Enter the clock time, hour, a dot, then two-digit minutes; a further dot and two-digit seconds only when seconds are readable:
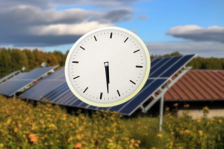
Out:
5.28
